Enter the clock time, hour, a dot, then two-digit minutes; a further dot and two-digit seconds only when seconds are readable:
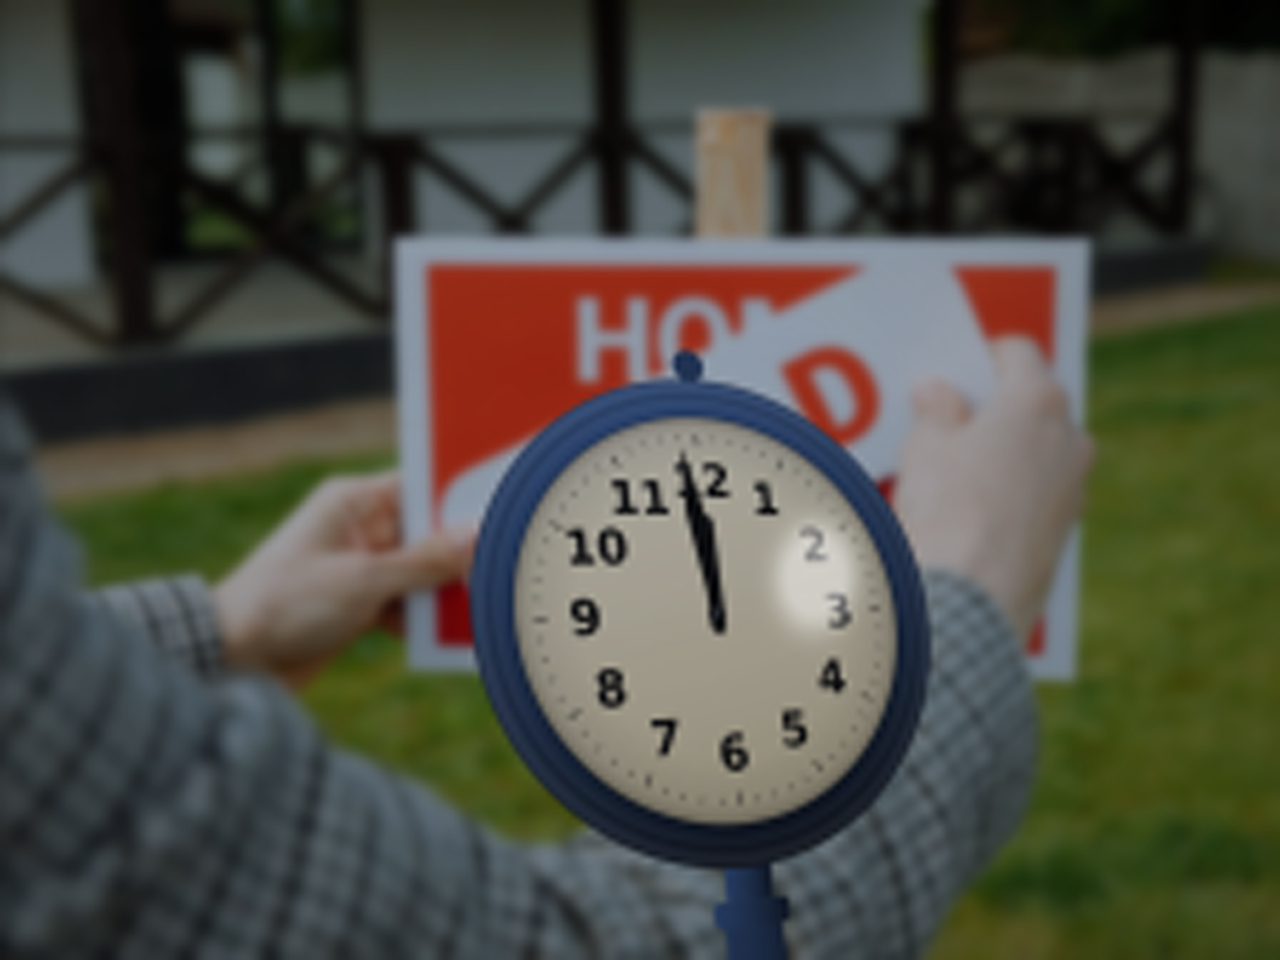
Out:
11.59
